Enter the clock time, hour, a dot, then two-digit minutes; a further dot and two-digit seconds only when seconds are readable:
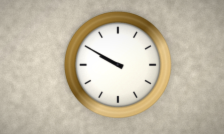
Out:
9.50
